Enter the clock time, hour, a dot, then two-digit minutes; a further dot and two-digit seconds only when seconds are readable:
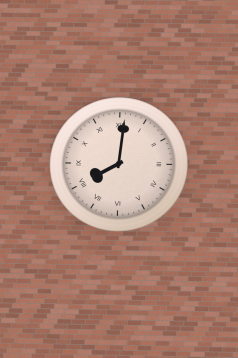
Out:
8.01
